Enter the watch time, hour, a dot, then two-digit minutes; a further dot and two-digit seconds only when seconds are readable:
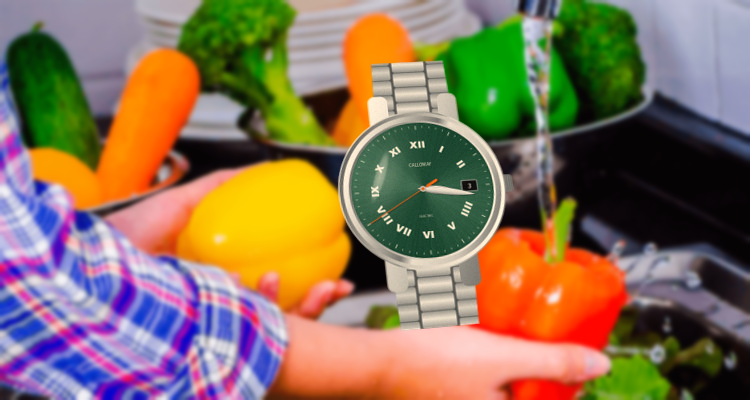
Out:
3.16.40
